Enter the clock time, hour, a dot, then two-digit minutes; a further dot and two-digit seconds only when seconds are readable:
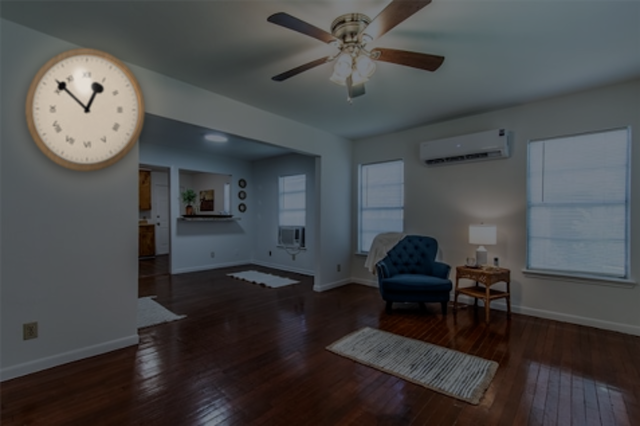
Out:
12.52
